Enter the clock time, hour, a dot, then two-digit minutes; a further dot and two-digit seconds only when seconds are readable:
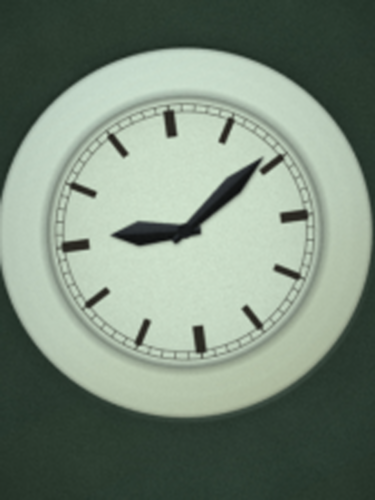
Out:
9.09
